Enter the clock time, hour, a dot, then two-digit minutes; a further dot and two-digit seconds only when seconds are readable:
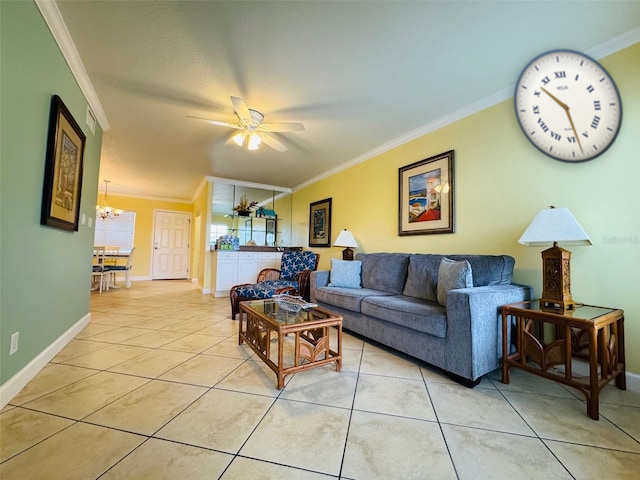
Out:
10.28
